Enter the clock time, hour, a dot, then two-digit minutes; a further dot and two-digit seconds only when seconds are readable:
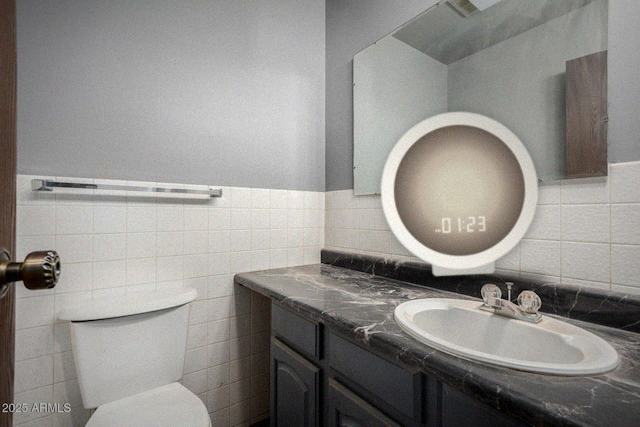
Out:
1.23
